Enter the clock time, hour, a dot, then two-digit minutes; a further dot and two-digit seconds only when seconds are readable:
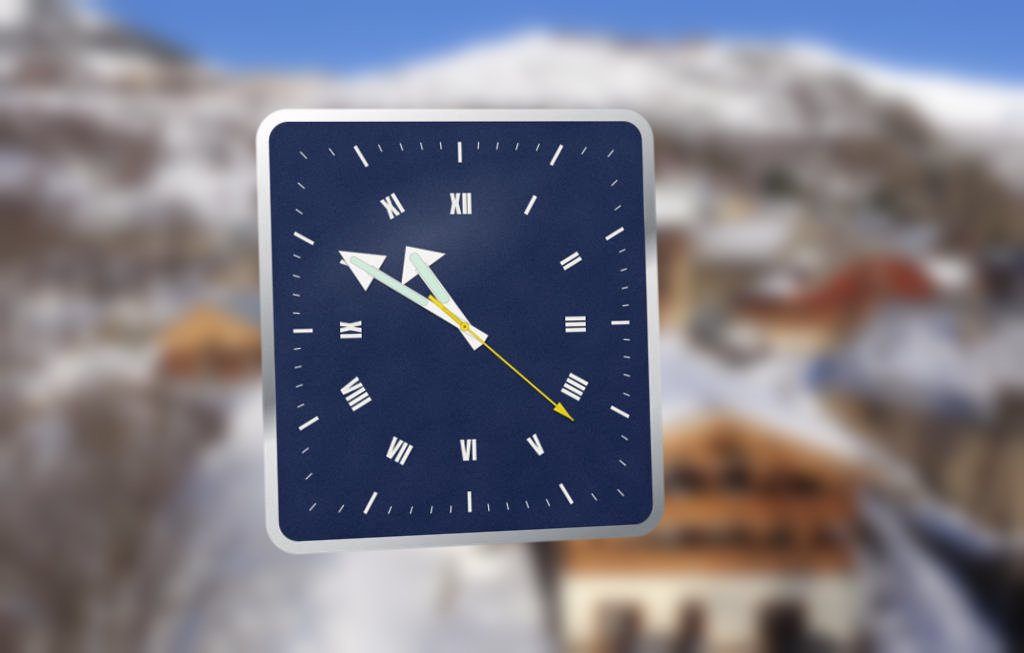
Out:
10.50.22
